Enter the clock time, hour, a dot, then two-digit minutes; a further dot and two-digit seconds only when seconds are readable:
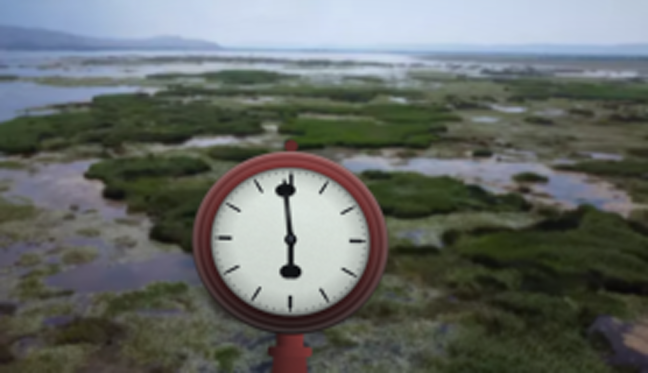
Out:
5.59
